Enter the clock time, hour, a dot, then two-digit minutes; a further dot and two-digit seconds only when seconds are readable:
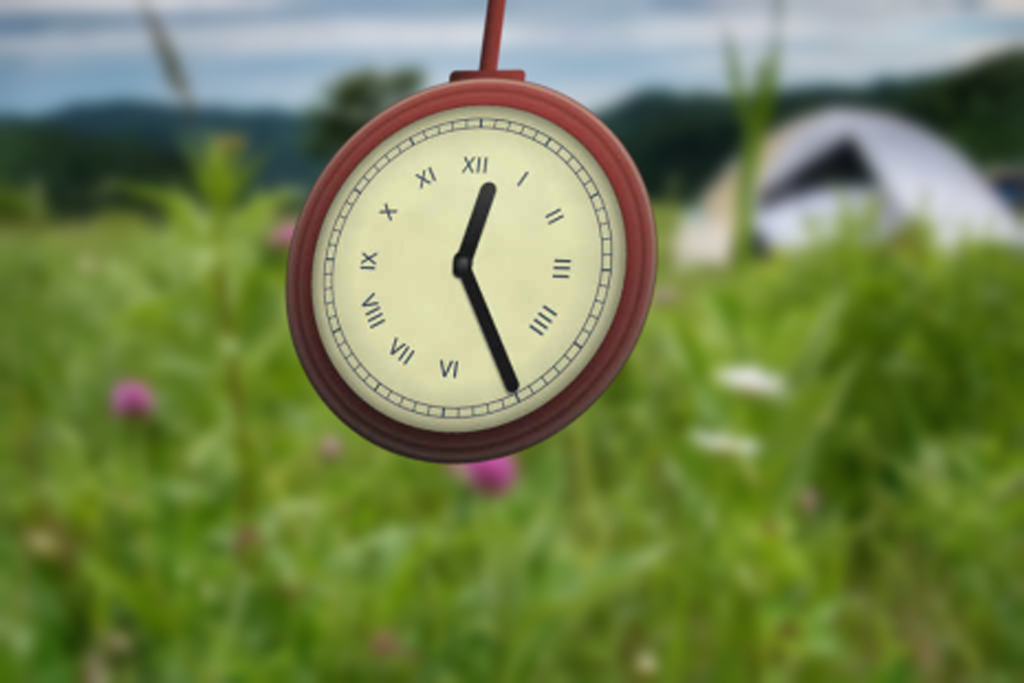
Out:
12.25
